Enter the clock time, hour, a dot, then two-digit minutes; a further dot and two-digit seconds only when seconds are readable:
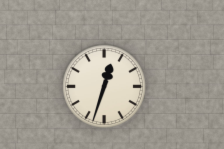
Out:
12.33
